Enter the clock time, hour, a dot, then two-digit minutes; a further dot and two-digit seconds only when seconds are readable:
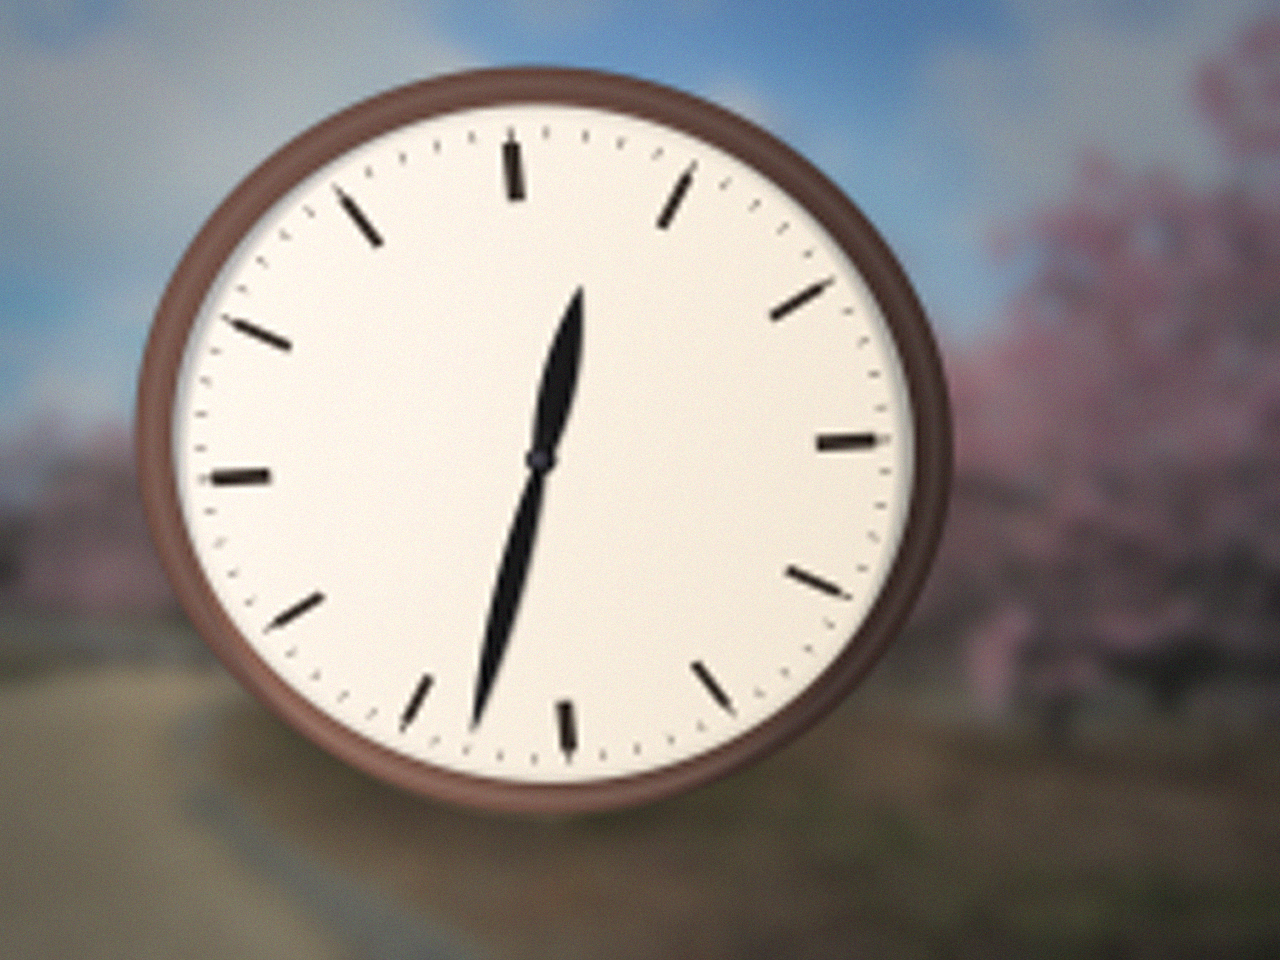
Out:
12.33
